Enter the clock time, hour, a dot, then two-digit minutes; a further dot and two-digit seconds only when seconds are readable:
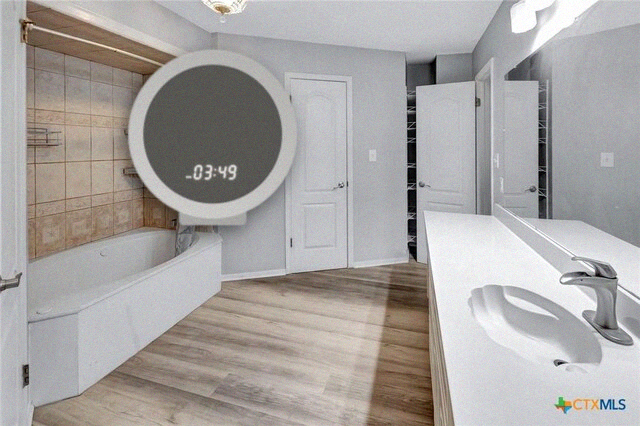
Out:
3.49
